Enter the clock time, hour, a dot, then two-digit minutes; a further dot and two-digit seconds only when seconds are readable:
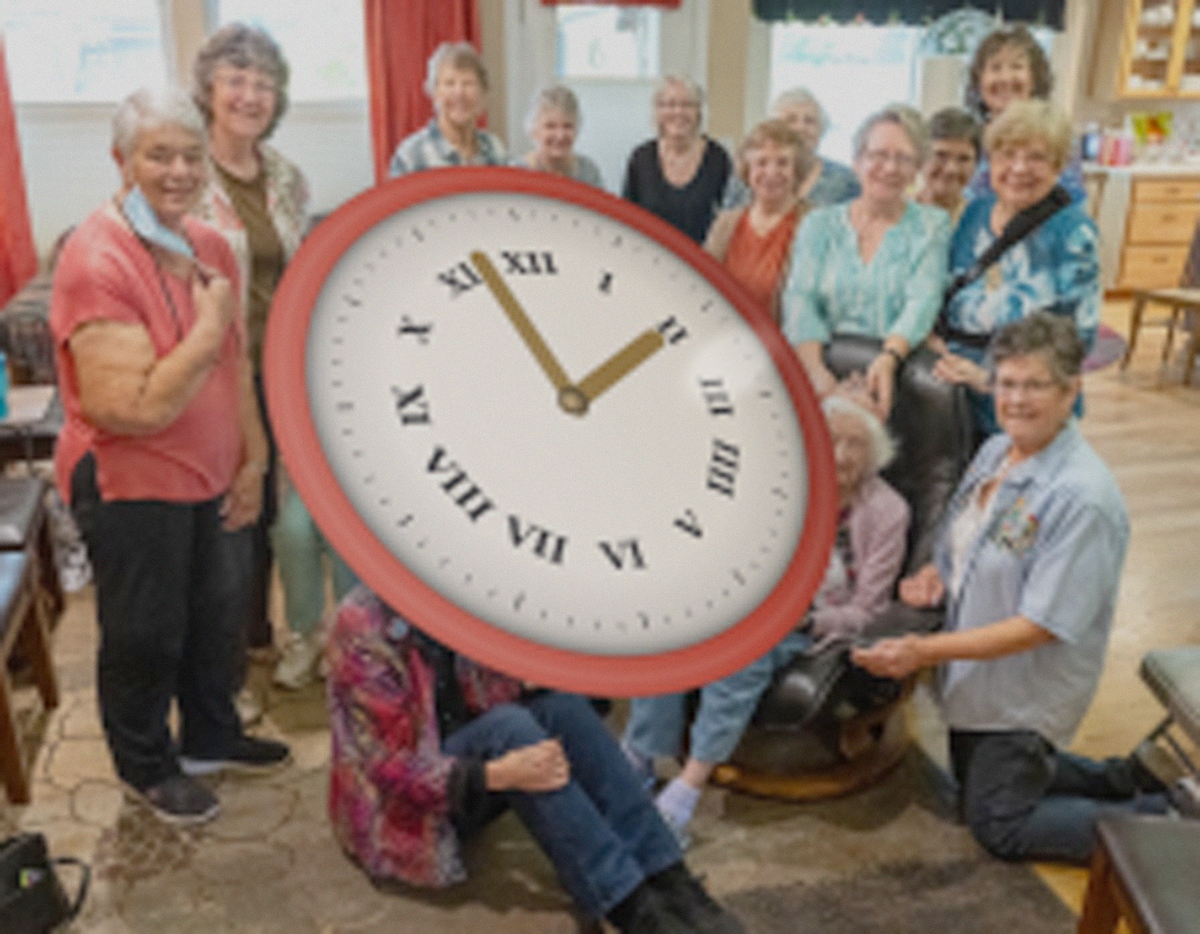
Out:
1.57
